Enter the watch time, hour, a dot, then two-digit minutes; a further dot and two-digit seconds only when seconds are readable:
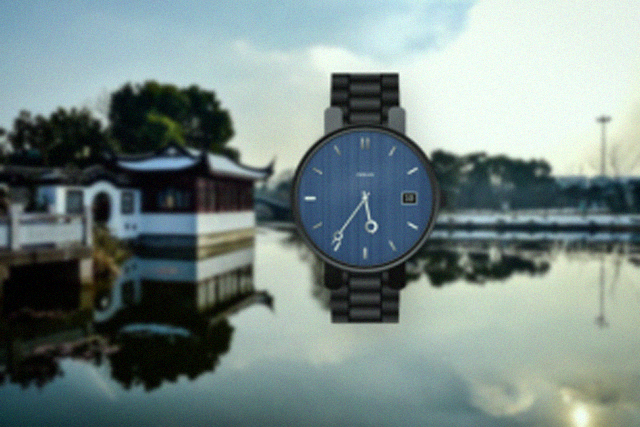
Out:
5.36
